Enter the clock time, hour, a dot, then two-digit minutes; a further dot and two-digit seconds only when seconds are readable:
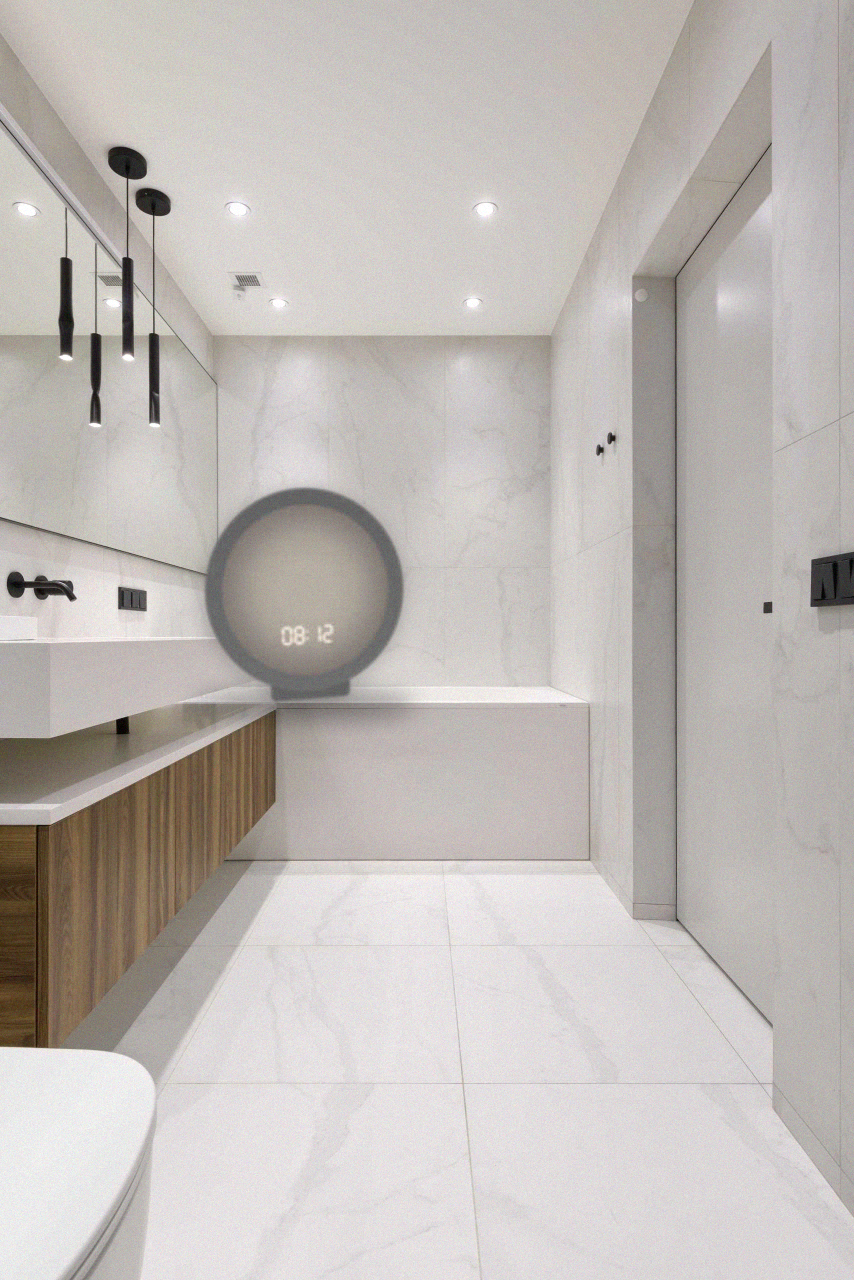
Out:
8.12
